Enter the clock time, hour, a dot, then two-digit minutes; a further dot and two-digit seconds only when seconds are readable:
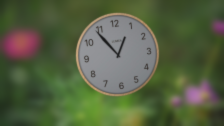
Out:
12.54
